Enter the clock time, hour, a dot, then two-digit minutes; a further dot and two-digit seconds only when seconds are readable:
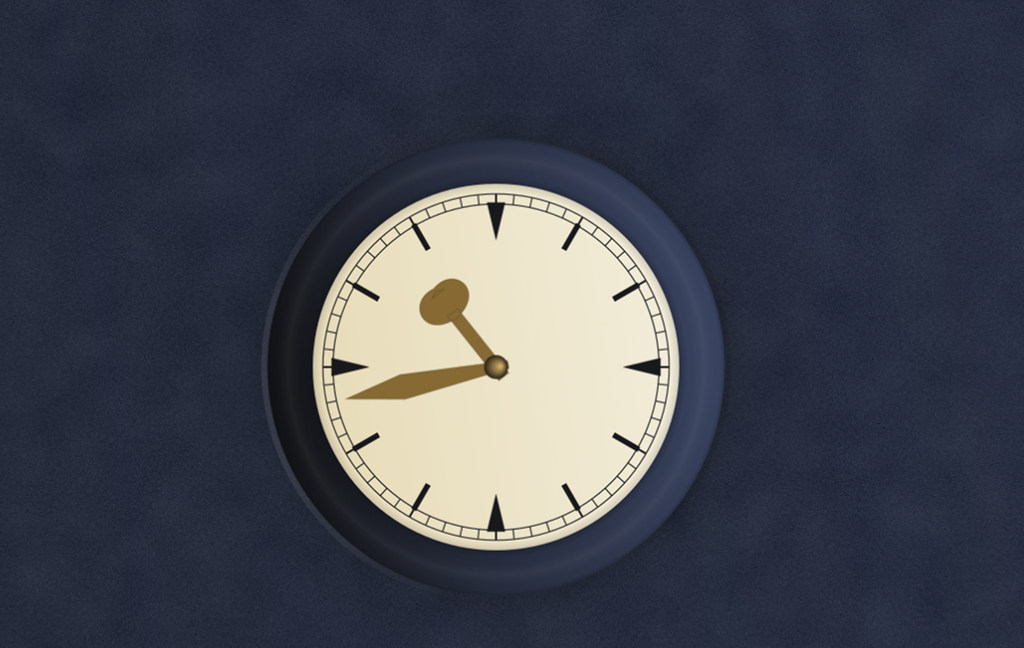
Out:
10.43
